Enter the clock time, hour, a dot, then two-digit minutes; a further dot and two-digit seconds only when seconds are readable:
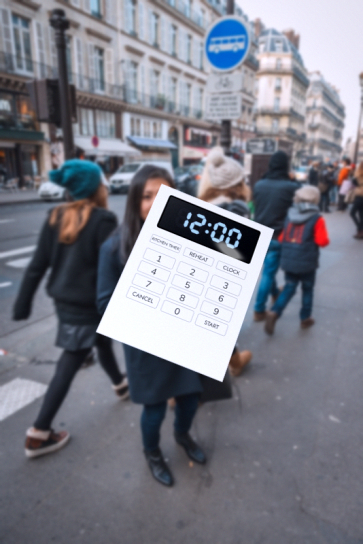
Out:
12.00
